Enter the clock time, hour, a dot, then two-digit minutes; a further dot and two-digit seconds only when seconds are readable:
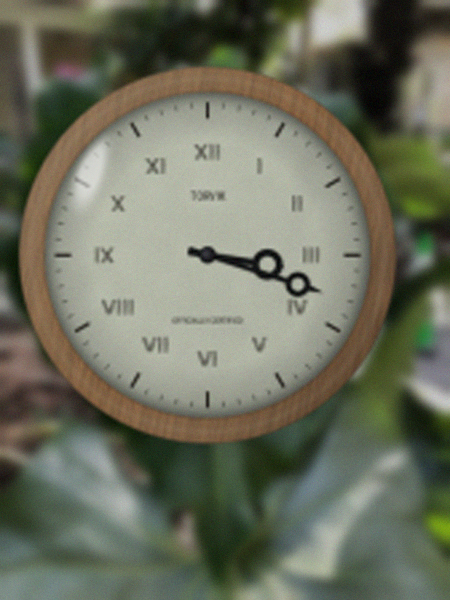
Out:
3.18
